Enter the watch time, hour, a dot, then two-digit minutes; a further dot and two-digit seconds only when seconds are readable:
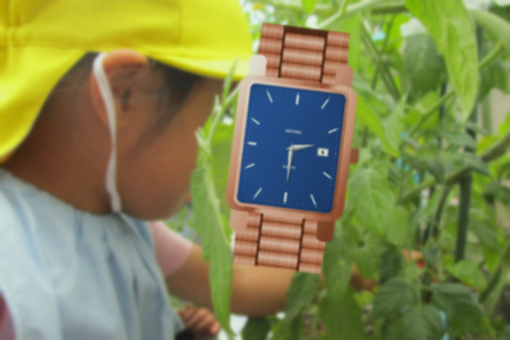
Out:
2.30
